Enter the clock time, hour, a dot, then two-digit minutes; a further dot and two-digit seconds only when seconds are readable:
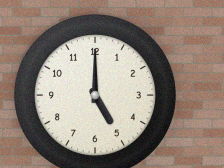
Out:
5.00
